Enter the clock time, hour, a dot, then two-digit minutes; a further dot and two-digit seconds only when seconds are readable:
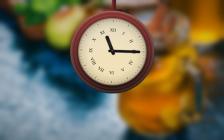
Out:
11.15
